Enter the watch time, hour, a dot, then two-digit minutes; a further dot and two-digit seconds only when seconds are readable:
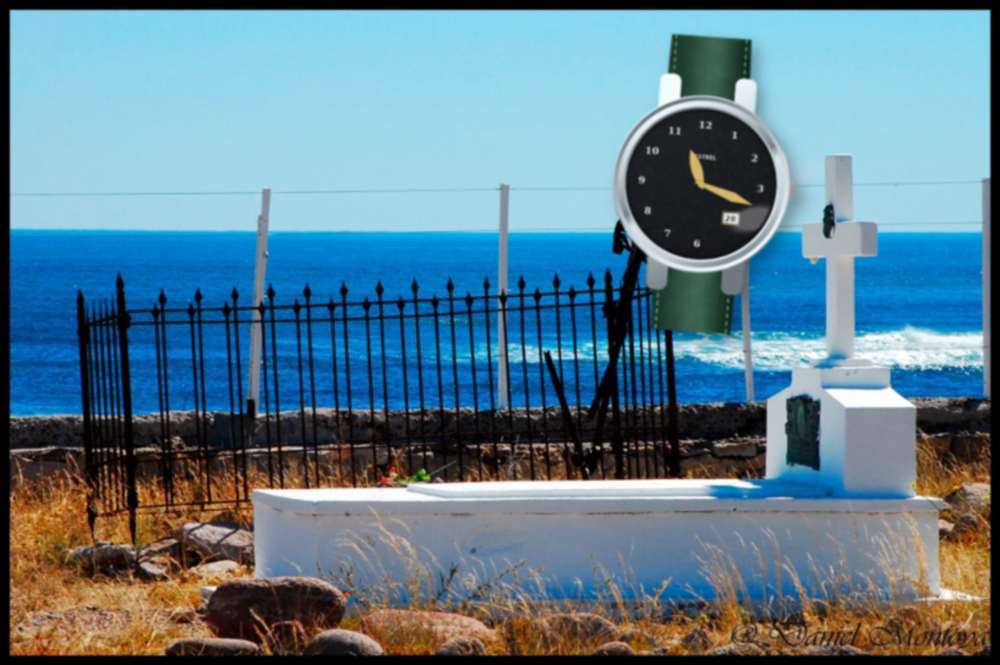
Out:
11.18
